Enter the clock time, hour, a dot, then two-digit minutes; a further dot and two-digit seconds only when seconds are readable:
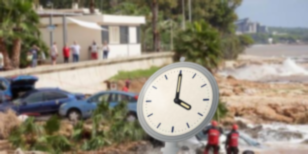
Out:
4.00
